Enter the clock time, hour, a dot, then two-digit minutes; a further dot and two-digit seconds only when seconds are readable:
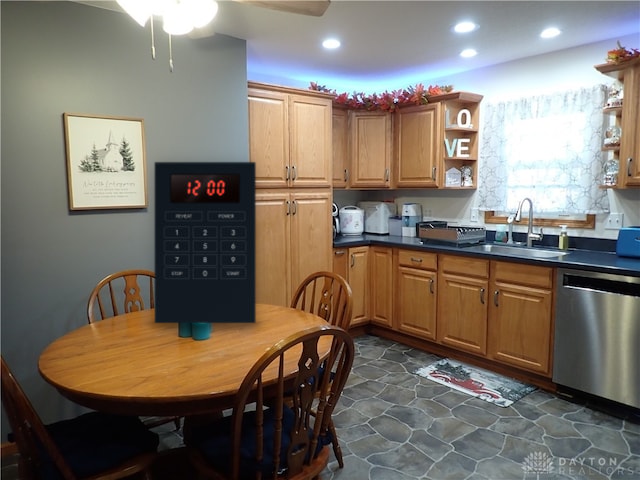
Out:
12.00
